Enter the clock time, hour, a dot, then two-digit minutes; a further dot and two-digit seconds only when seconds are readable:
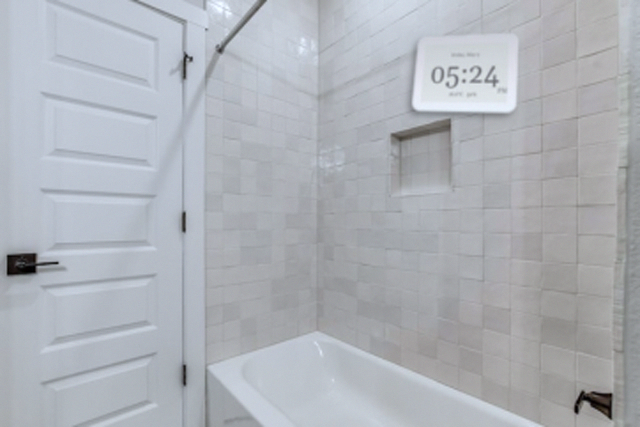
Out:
5.24
